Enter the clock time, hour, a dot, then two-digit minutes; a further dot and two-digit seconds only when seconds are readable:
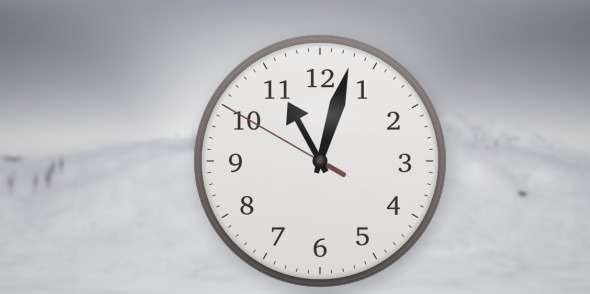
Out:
11.02.50
